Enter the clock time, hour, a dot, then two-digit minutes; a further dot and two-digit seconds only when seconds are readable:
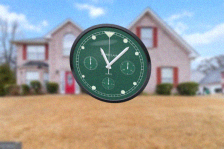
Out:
11.07
